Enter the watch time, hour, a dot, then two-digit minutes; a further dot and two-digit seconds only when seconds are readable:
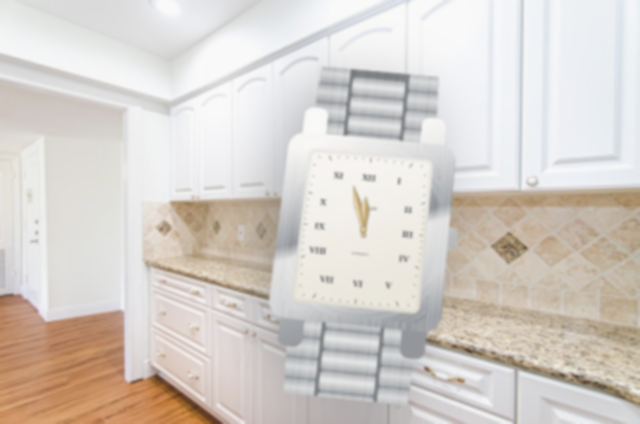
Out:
11.57
